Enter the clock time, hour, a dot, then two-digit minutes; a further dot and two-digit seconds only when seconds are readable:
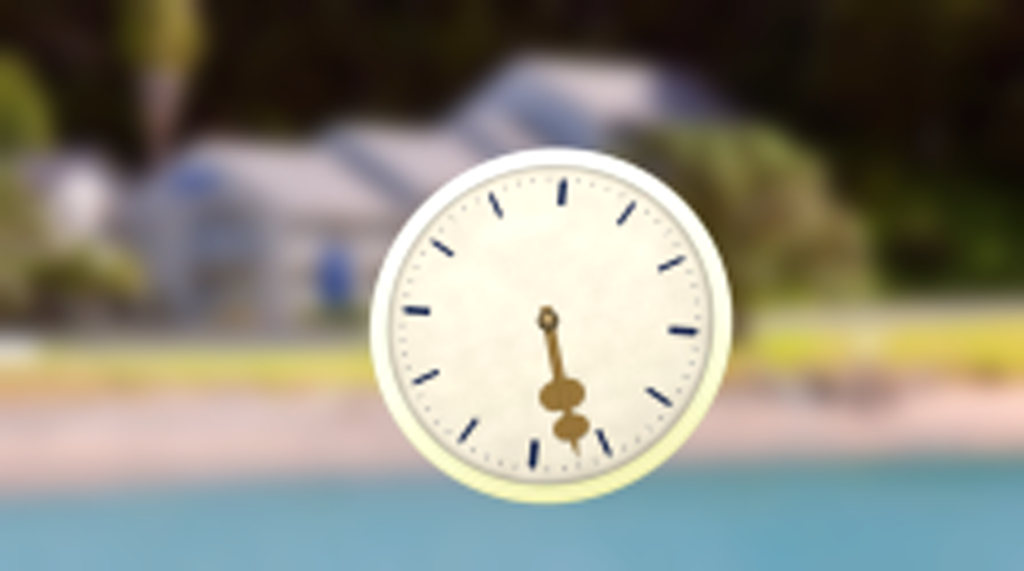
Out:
5.27
